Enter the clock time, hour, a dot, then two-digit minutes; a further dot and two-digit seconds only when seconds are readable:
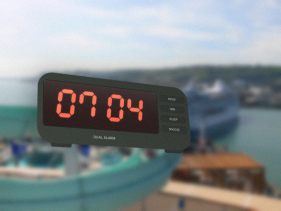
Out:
7.04
